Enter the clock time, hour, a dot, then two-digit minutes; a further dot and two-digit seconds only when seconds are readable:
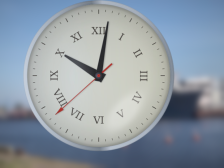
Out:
10.01.38
